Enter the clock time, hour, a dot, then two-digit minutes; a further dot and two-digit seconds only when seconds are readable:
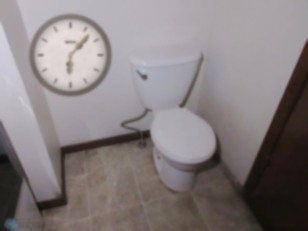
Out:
6.07
